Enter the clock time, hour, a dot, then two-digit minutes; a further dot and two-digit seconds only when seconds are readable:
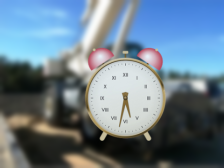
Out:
5.32
